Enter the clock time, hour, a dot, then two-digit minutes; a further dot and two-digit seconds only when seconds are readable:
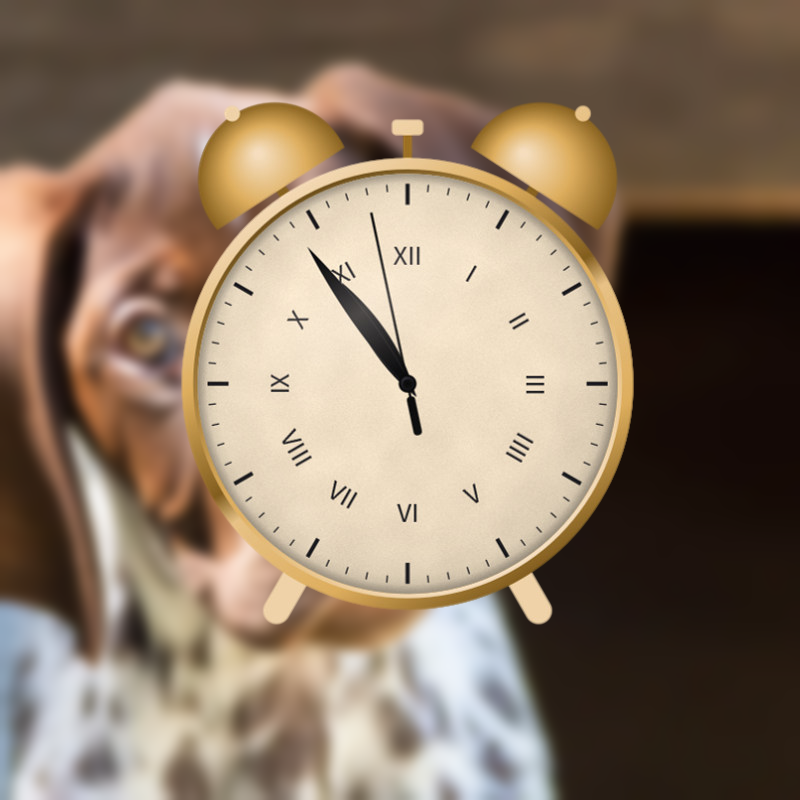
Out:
10.53.58
